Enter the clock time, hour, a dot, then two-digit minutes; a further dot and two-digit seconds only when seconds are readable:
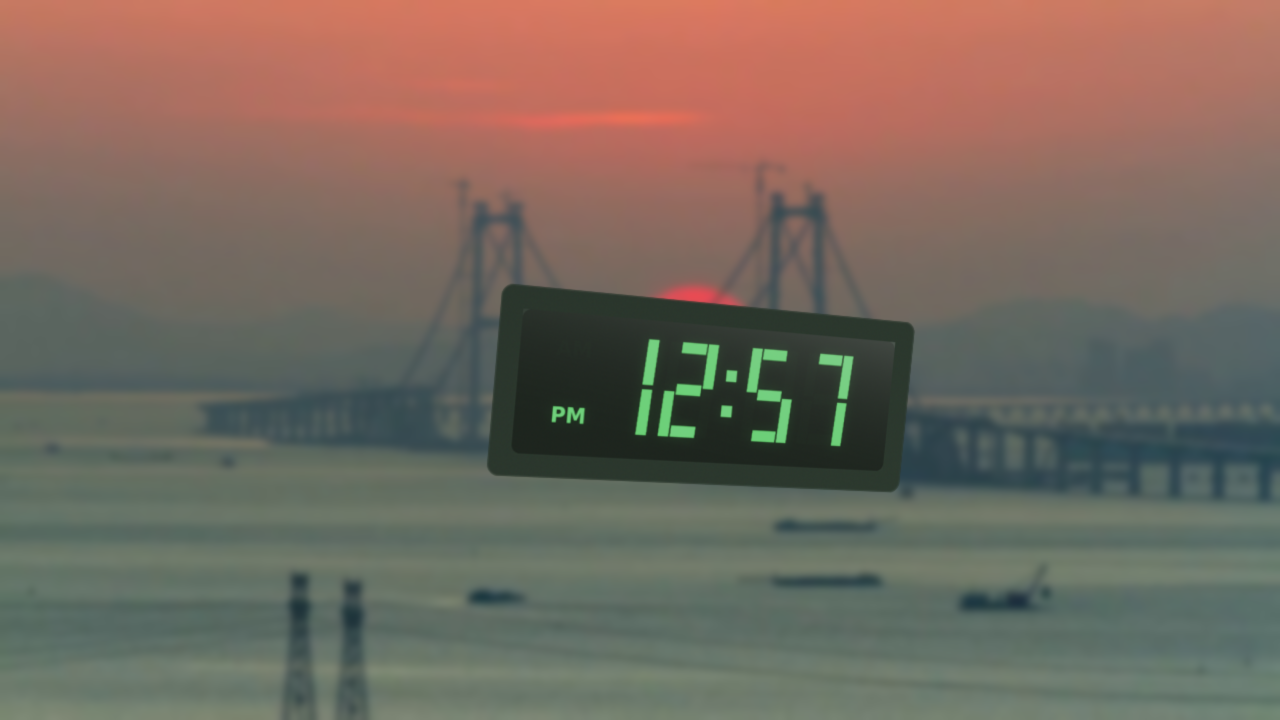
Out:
12.57
